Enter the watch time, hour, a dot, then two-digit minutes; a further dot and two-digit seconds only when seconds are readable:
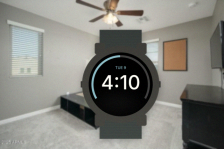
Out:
4.10
